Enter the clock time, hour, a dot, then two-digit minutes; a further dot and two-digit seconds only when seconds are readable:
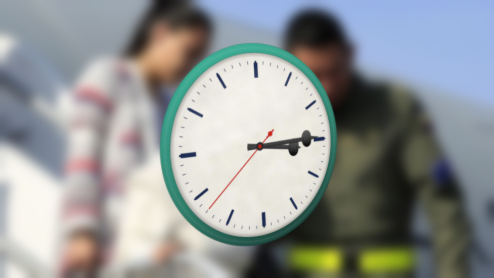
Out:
3.14.38
